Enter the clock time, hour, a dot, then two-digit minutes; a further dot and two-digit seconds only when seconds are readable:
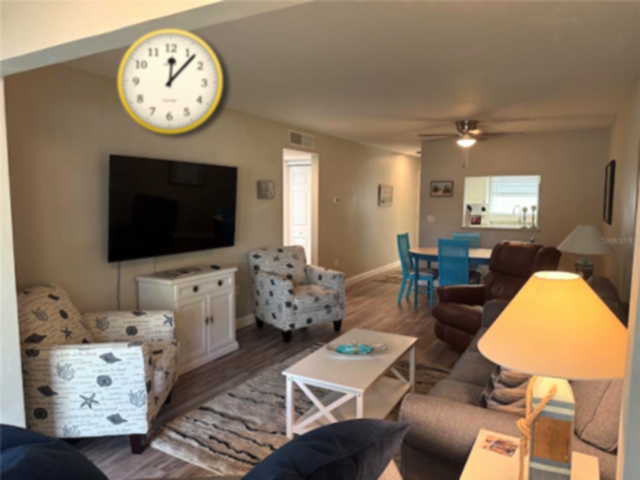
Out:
12.07
